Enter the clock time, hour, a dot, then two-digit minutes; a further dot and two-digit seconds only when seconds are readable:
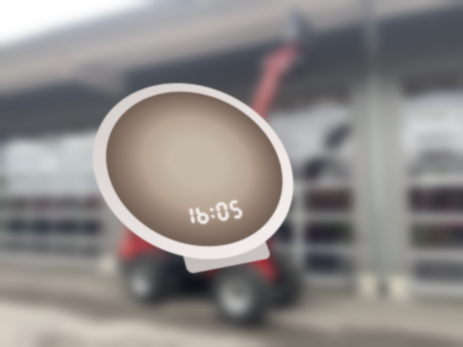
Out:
16.05
